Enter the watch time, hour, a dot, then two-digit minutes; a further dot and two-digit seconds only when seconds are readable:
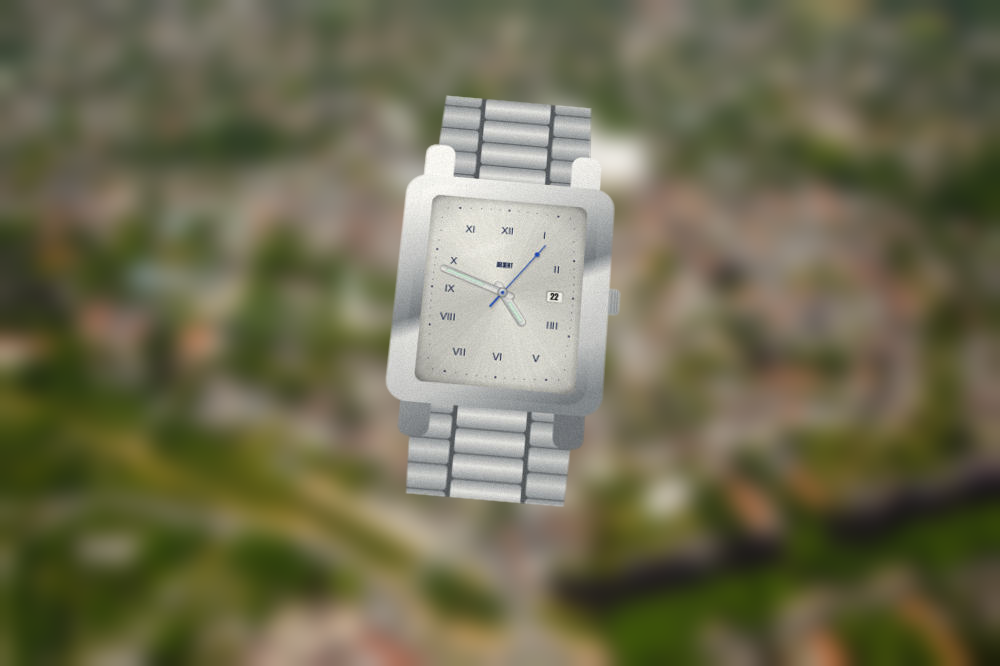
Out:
4.48.06
